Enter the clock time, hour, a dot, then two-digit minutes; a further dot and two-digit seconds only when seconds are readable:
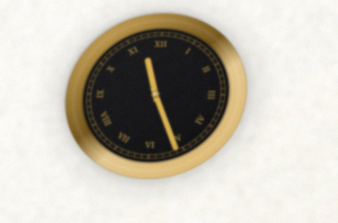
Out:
11.26
